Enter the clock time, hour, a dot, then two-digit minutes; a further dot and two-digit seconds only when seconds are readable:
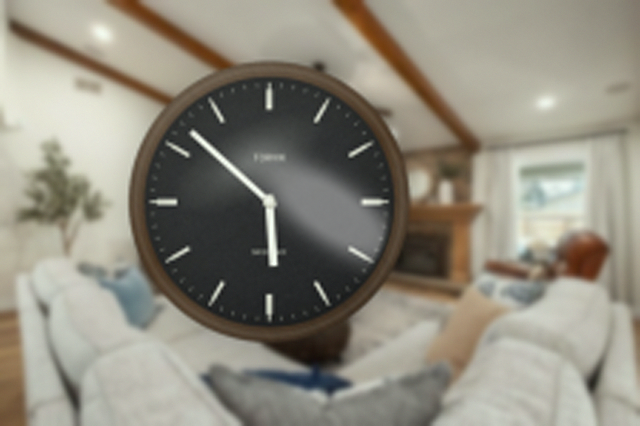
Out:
5.52
